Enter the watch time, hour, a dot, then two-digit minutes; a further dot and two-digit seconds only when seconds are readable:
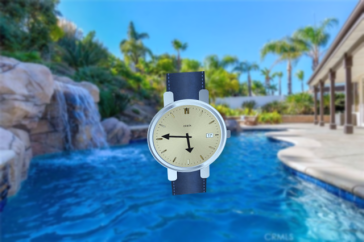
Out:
5.46
